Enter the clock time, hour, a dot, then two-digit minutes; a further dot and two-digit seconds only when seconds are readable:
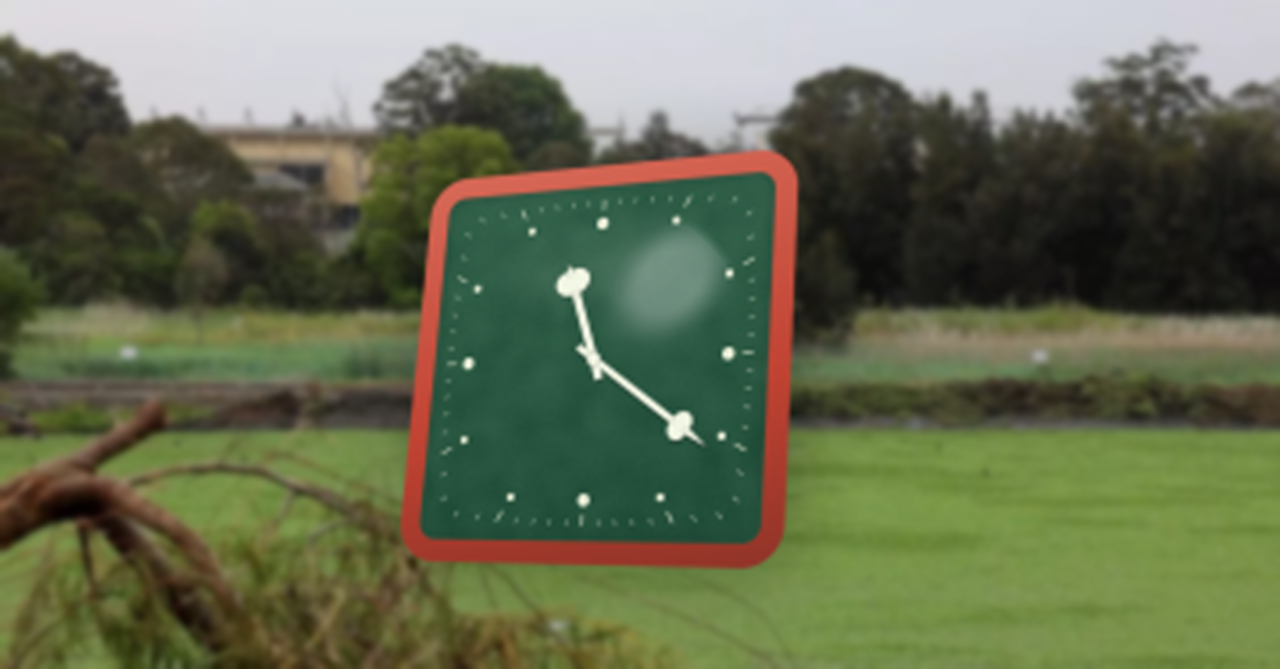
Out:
11.21
